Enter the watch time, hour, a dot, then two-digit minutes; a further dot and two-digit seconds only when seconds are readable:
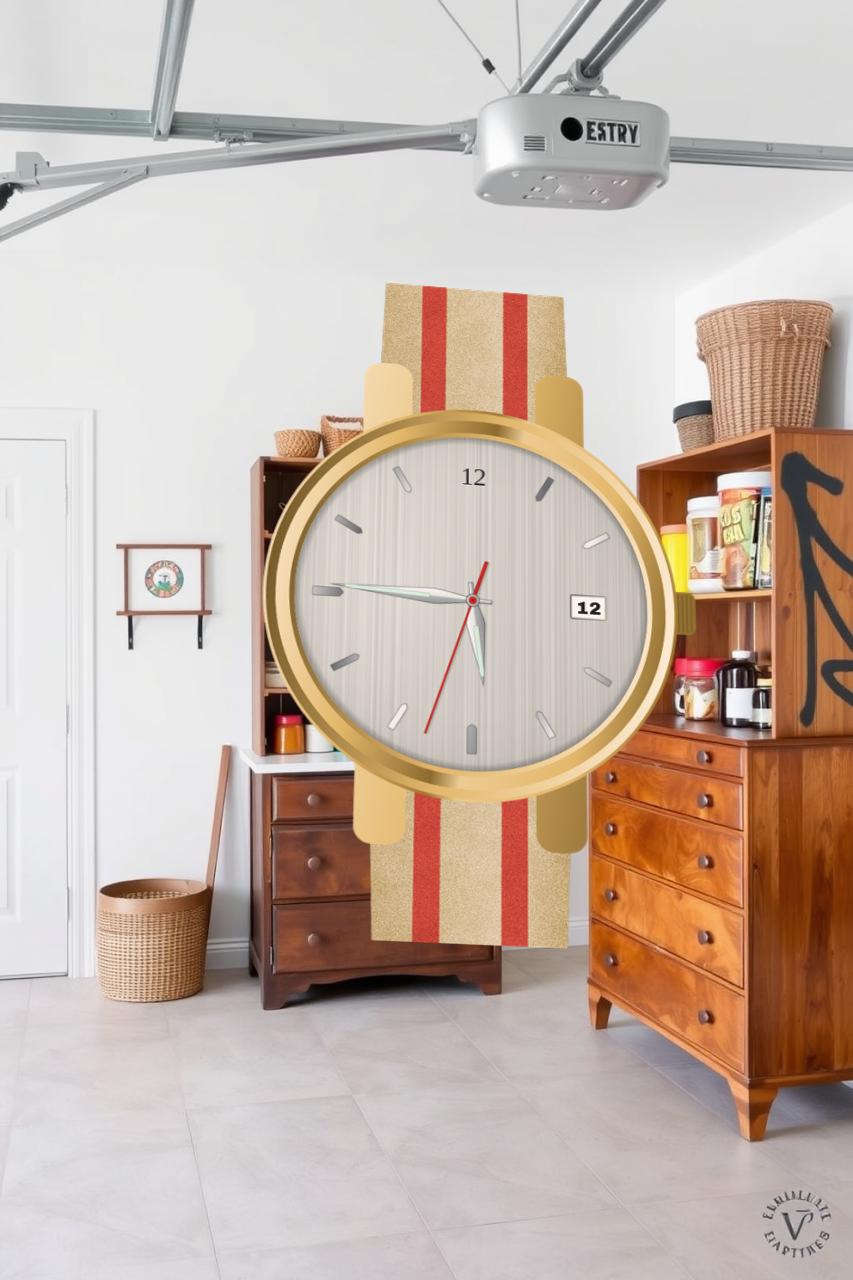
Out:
5.45.33
